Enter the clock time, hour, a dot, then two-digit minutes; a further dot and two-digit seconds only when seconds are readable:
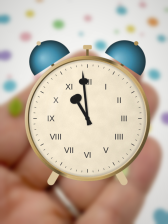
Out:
10.59
